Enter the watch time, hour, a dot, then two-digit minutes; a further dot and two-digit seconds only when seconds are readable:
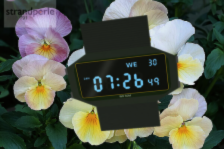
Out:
7.26.49
